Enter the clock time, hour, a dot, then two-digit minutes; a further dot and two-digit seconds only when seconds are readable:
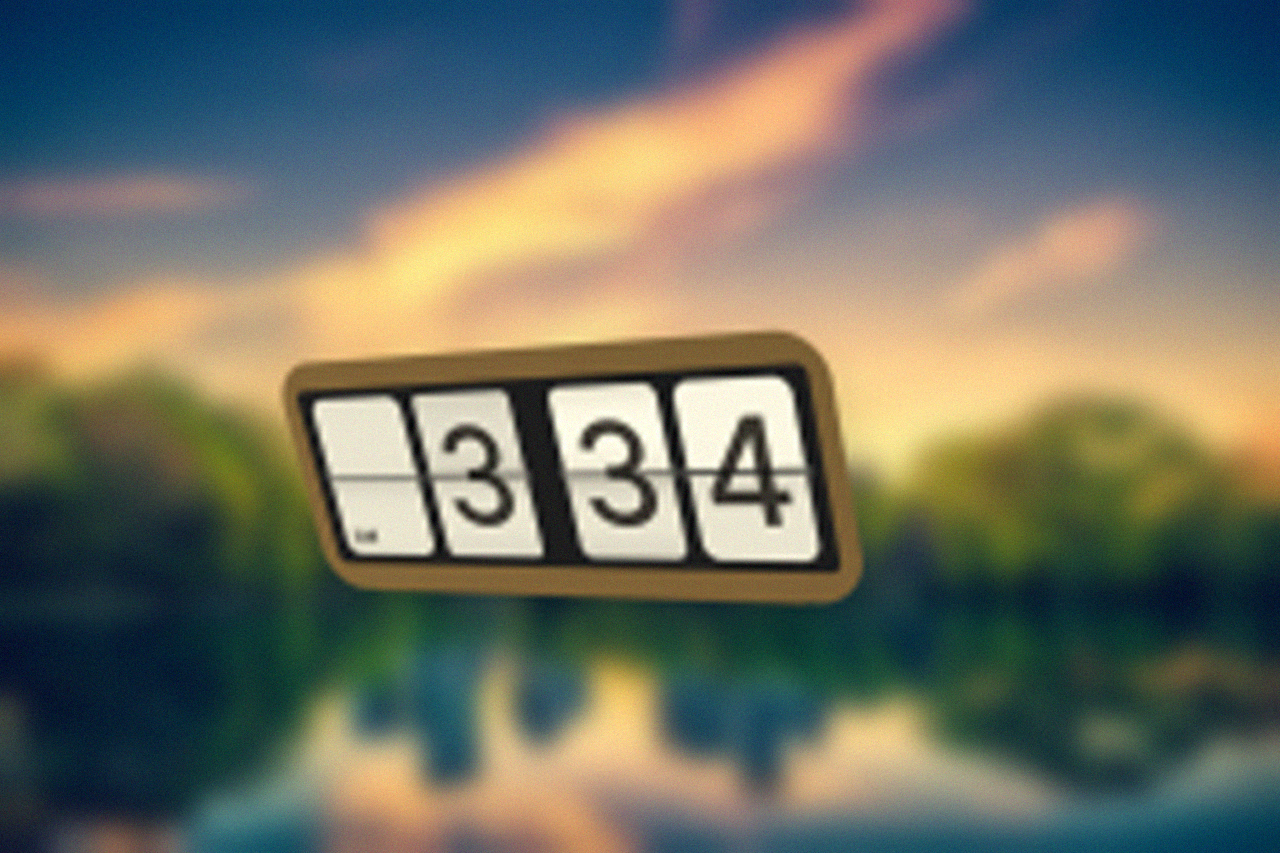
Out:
3.34
